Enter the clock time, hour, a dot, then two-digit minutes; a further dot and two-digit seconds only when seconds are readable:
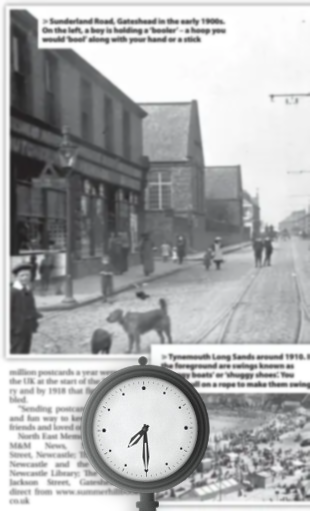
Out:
7.30
